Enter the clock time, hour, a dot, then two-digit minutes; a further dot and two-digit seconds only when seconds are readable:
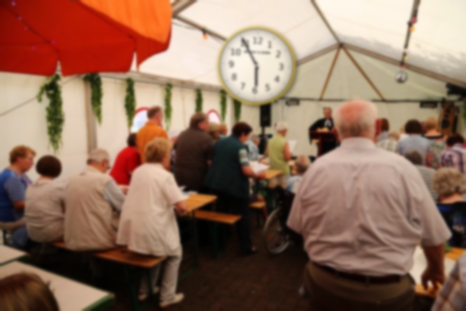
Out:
5.55
